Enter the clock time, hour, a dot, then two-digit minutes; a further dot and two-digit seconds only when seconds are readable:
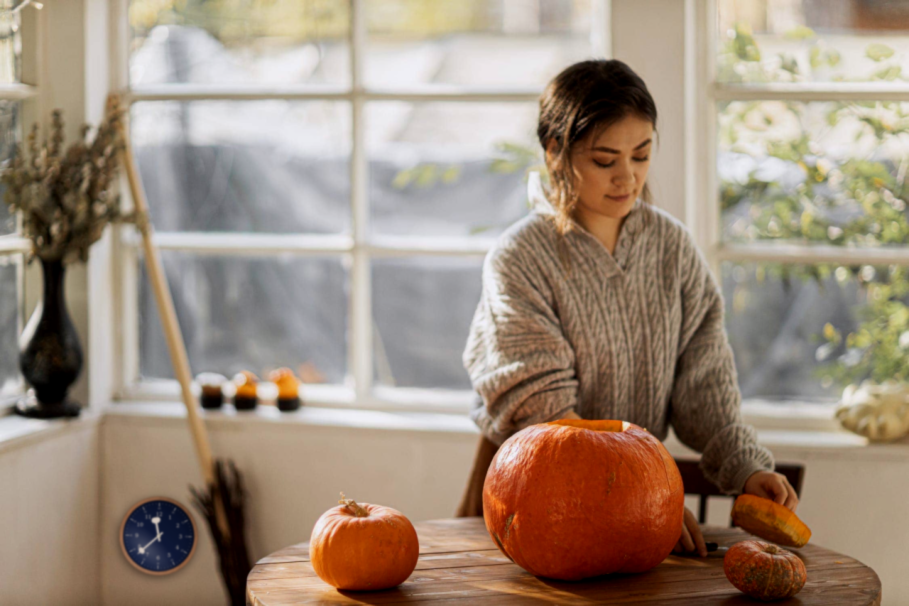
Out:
11.38
